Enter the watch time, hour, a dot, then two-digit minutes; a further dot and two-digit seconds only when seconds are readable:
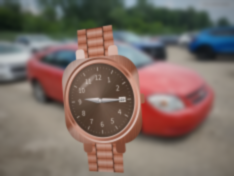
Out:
9.15
